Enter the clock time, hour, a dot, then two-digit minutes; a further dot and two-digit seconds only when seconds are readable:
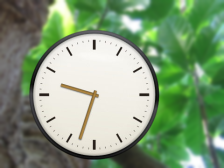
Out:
9.33
